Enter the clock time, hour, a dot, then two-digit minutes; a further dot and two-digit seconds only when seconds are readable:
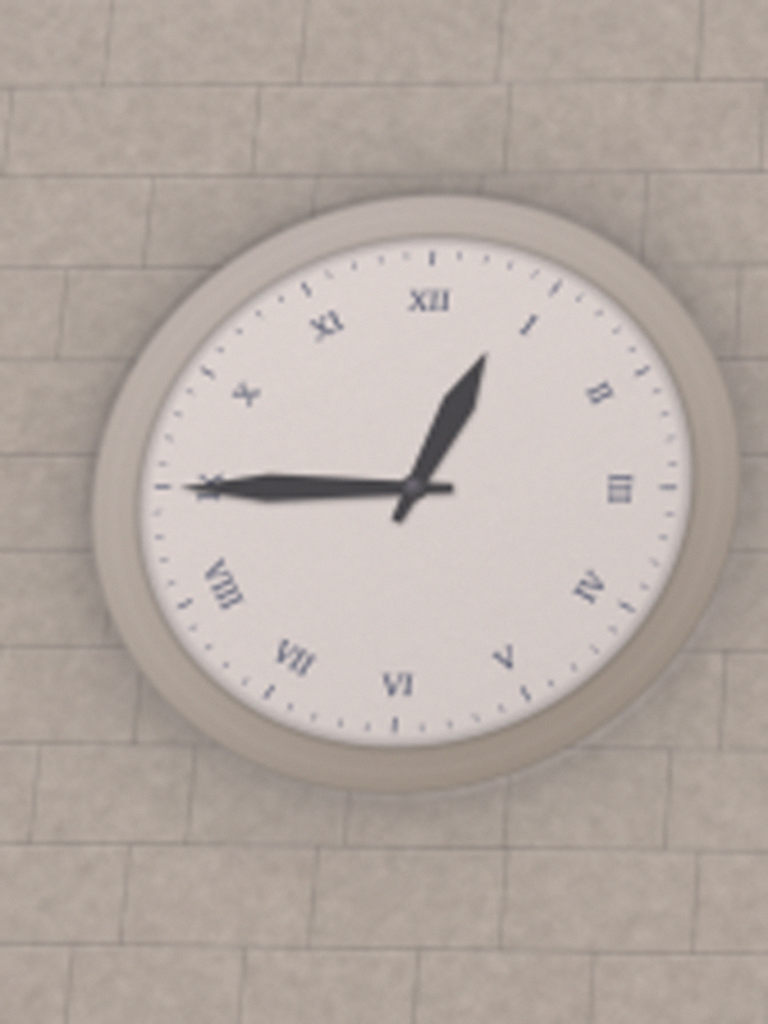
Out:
12.45
